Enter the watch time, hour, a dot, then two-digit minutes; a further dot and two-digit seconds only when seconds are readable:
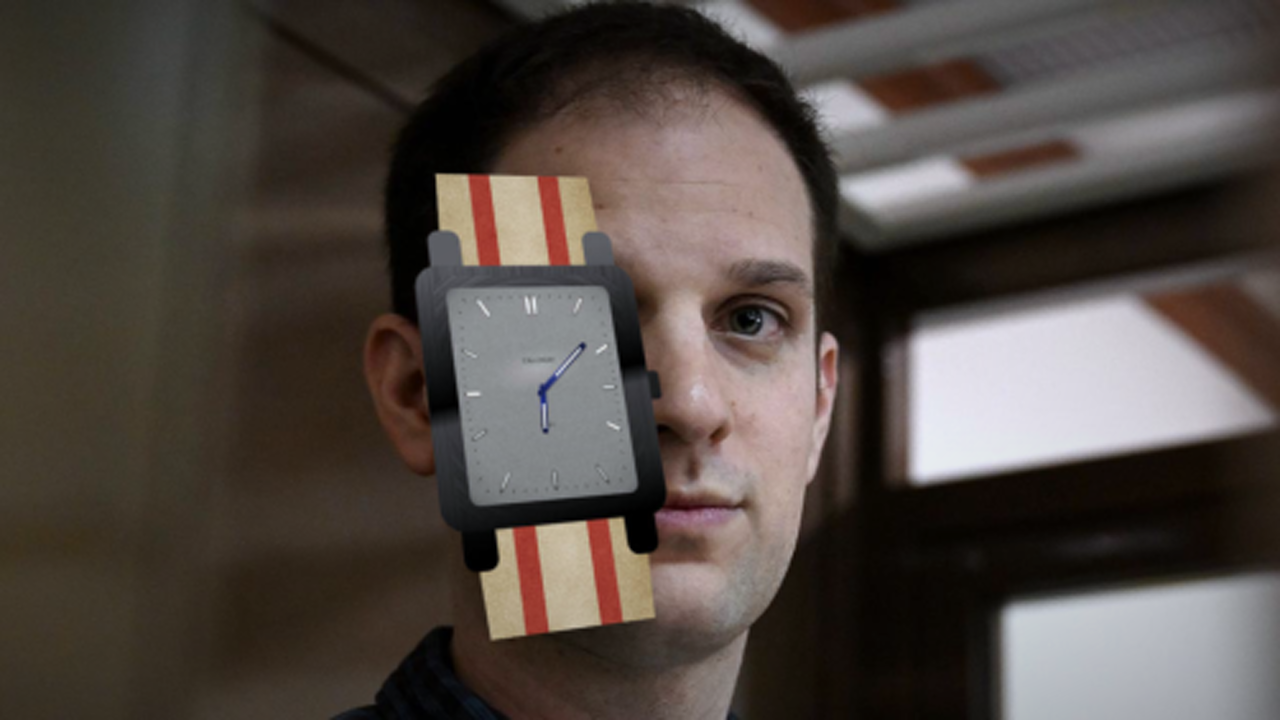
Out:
6.08
